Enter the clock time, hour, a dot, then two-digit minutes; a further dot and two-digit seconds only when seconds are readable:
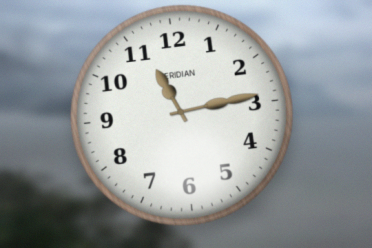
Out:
11.14
